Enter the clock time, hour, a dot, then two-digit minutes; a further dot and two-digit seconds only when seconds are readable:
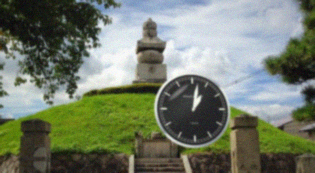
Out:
1.02
